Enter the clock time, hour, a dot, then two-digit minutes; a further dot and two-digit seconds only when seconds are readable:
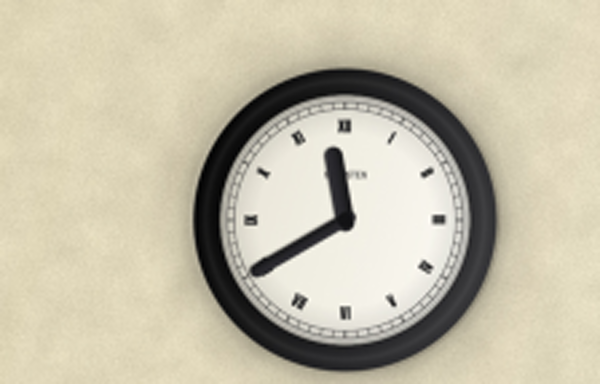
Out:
11.40
